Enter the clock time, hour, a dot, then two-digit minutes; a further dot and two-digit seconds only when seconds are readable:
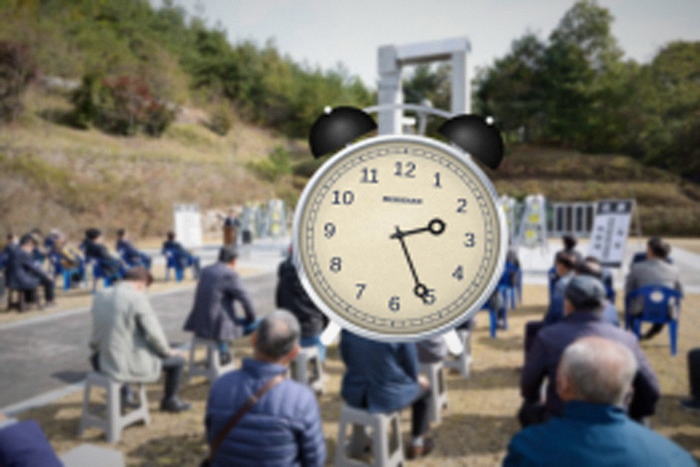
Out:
2.26
